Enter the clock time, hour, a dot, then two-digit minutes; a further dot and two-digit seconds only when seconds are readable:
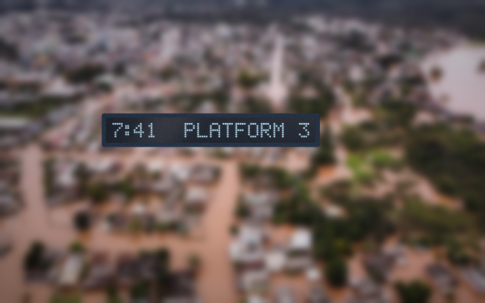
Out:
7.41
